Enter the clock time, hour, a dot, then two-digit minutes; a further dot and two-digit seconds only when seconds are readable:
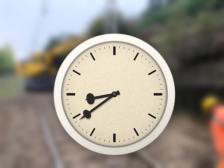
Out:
8.39
